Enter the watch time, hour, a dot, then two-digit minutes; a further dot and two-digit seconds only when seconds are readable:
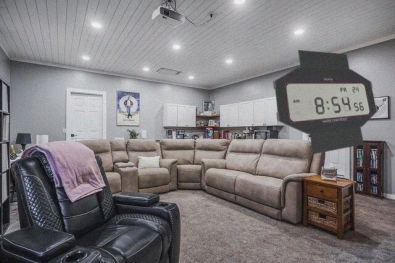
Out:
8.54.56
